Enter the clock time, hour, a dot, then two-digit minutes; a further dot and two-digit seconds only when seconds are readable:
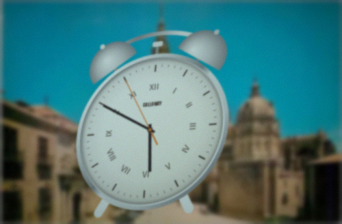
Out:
5.49.55
